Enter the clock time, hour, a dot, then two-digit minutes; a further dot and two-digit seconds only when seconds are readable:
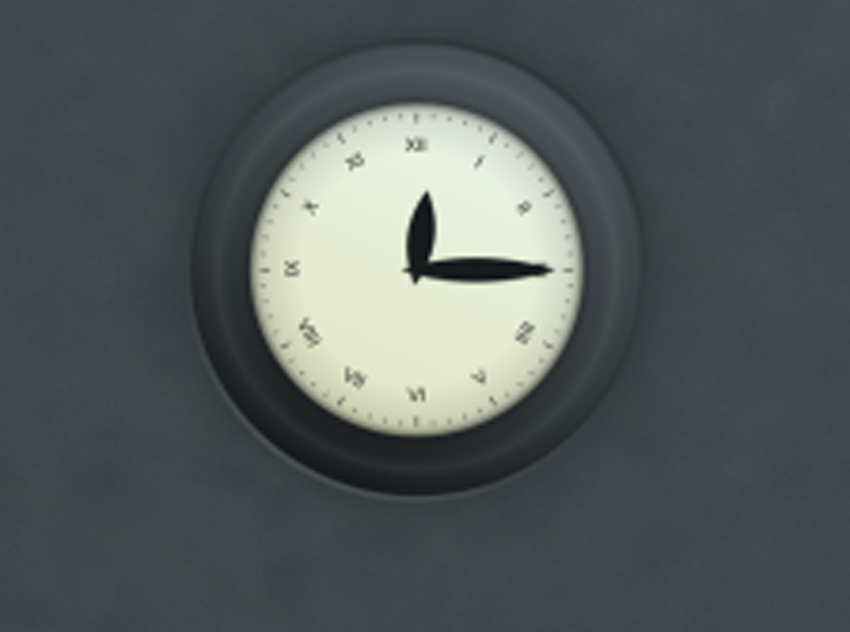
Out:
12.15
